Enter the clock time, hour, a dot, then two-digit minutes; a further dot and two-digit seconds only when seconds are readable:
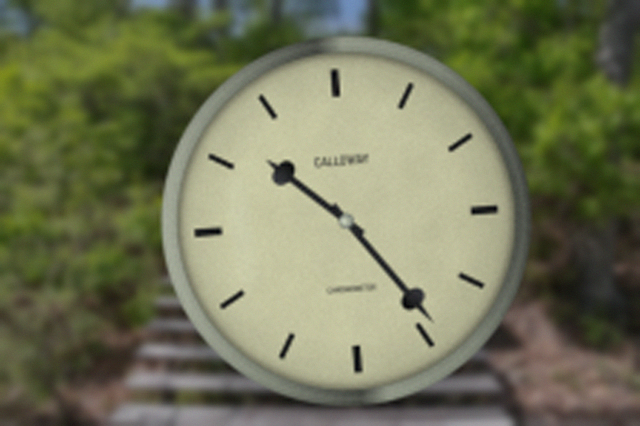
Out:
10.24
